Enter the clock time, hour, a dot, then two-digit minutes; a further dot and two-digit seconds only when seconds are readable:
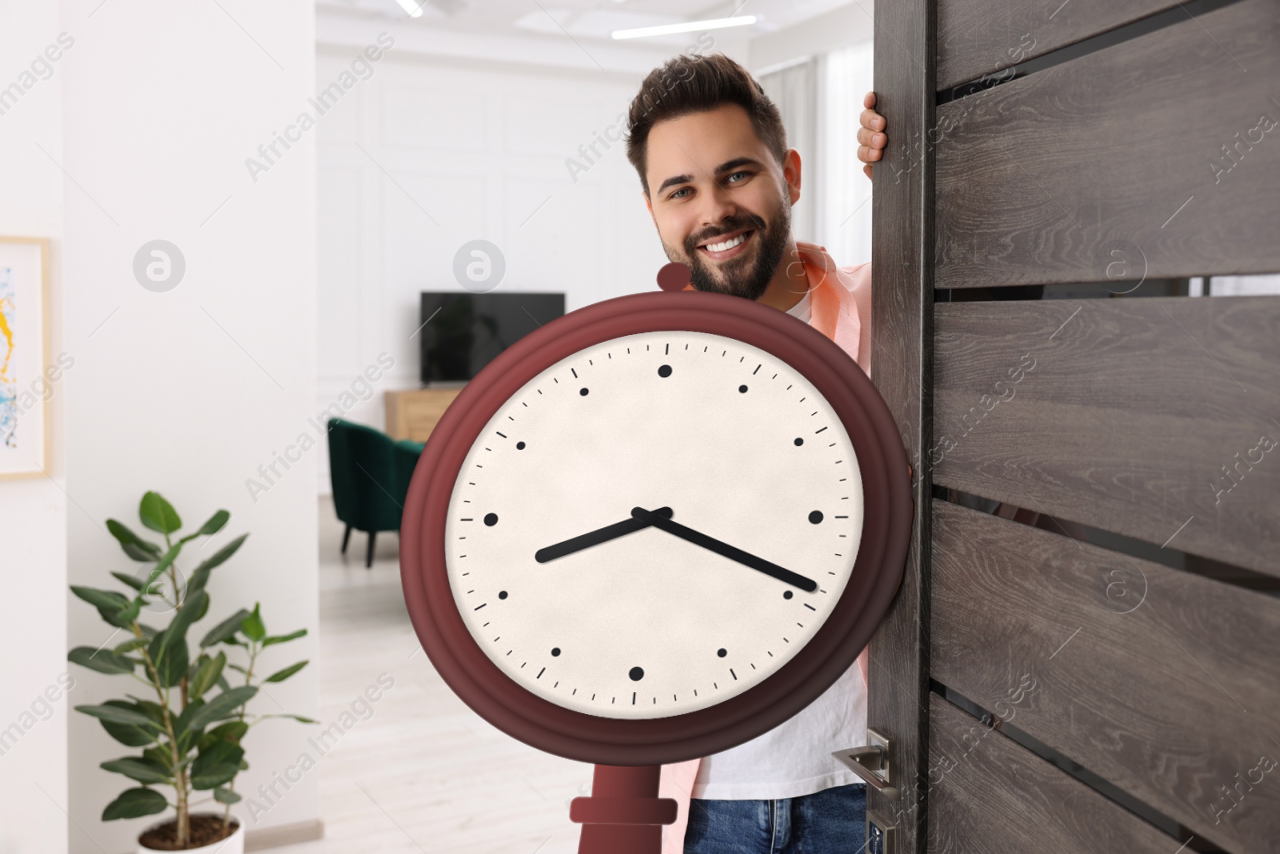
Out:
8.19
